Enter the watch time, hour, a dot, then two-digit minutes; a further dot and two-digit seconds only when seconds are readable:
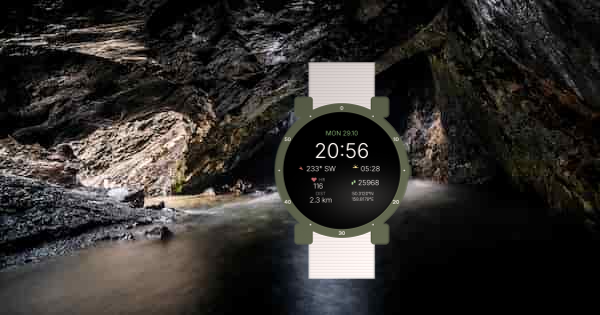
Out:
20.56
